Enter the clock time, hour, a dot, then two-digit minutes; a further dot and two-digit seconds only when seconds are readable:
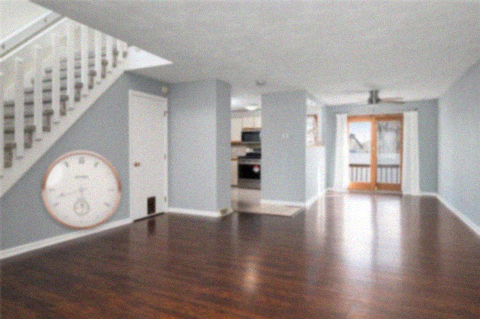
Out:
5.42
